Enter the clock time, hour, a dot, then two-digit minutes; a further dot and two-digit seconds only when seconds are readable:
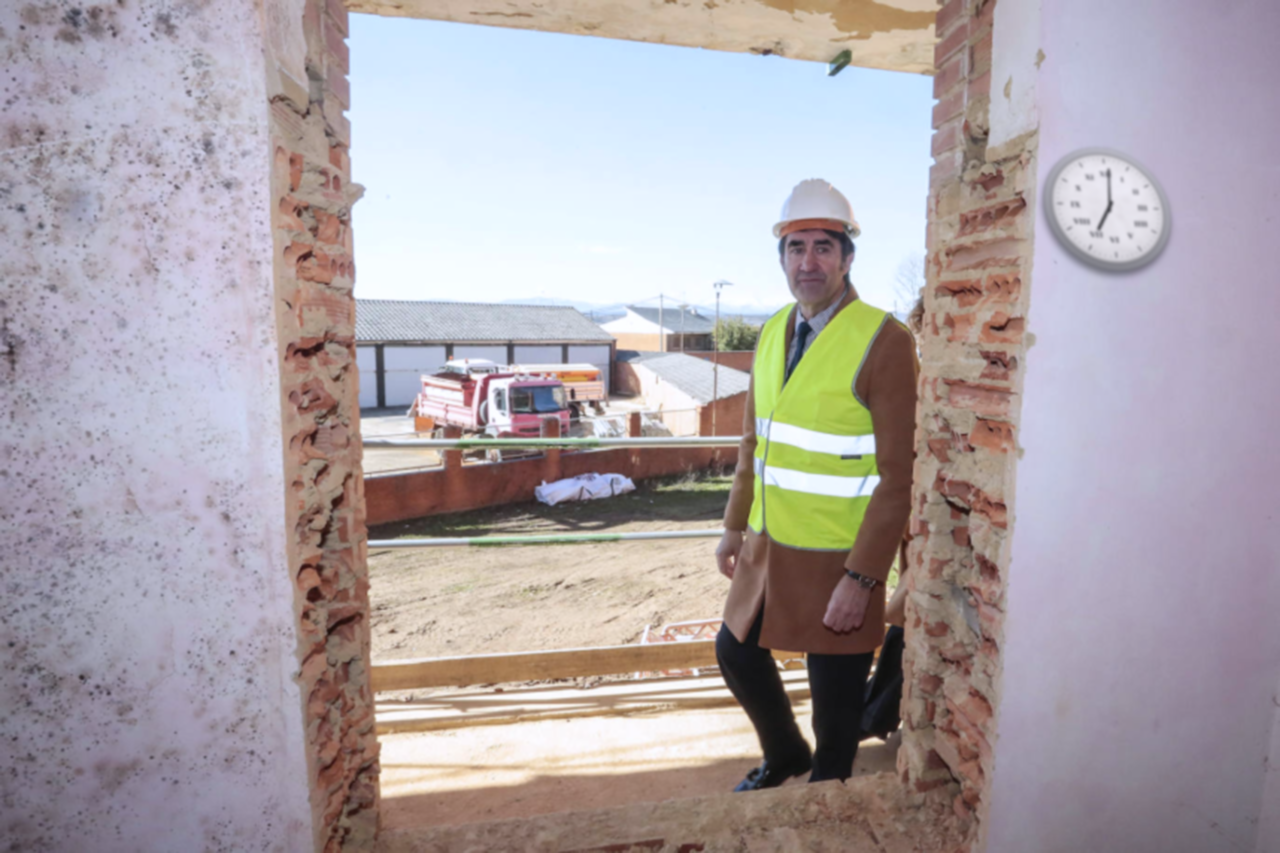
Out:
7.01
